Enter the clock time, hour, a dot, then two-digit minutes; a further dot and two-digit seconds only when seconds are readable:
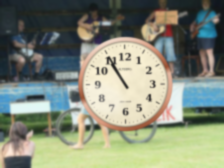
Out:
10.55
